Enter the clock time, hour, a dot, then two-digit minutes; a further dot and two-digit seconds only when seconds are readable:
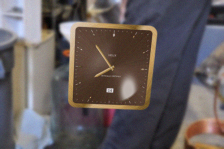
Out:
7.54
